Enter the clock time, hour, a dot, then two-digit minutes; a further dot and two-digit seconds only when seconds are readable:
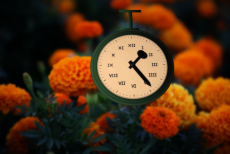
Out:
1.24
